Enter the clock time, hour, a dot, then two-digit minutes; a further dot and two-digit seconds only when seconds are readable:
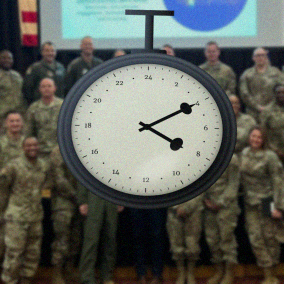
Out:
8.10
